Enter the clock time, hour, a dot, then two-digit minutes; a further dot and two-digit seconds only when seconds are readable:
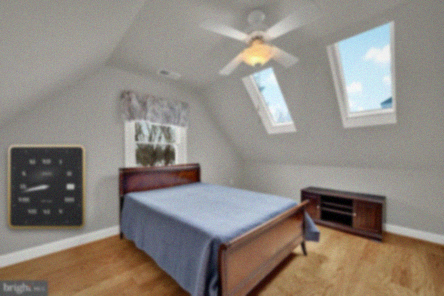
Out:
8.43
